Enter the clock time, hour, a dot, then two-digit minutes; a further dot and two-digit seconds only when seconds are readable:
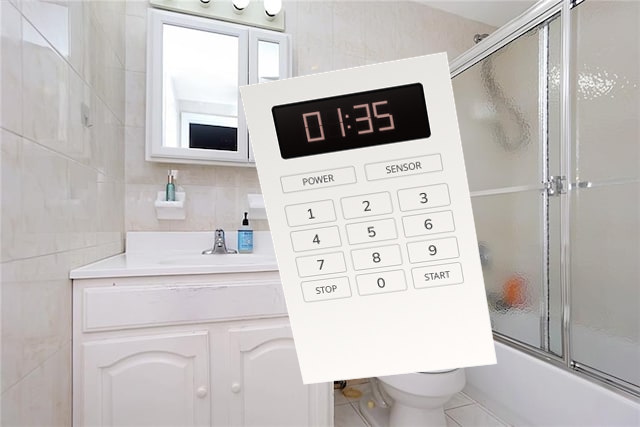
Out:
1.35
